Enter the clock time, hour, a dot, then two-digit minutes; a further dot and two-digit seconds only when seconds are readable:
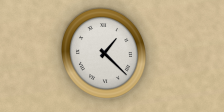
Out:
1.22
